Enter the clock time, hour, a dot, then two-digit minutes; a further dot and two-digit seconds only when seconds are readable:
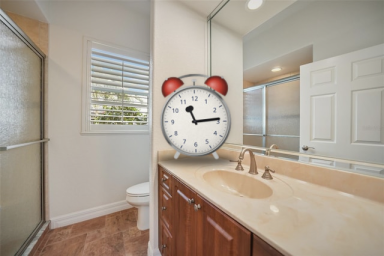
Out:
11.14
